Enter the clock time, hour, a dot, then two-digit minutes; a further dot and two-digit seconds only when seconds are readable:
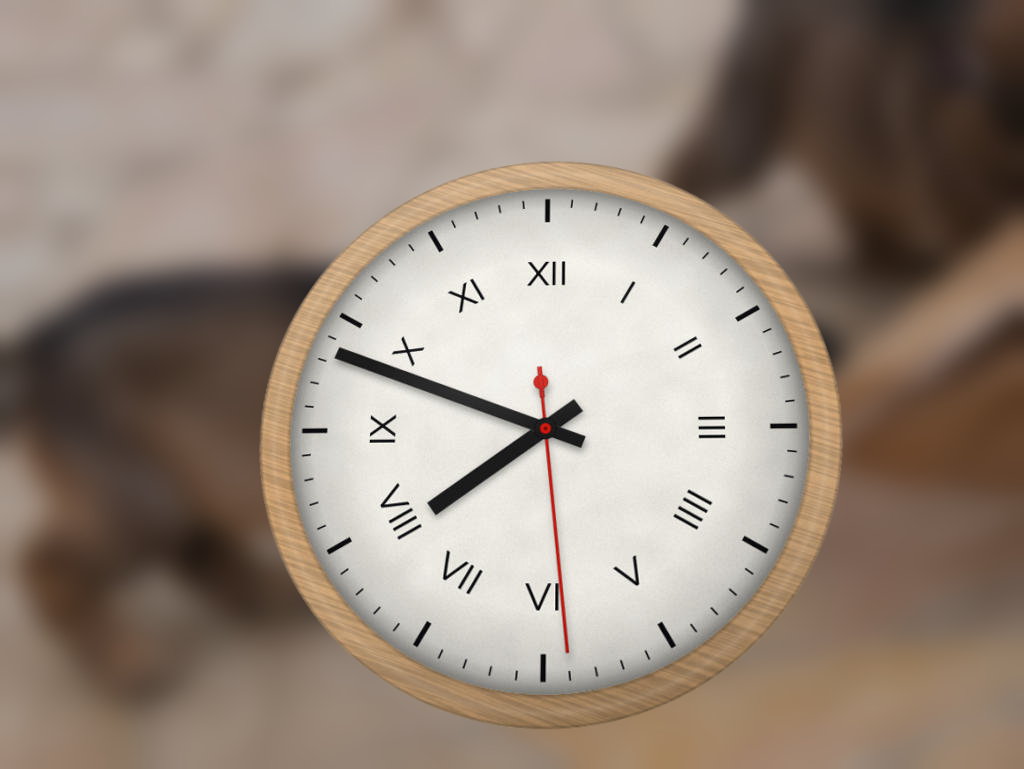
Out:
7.48.29
